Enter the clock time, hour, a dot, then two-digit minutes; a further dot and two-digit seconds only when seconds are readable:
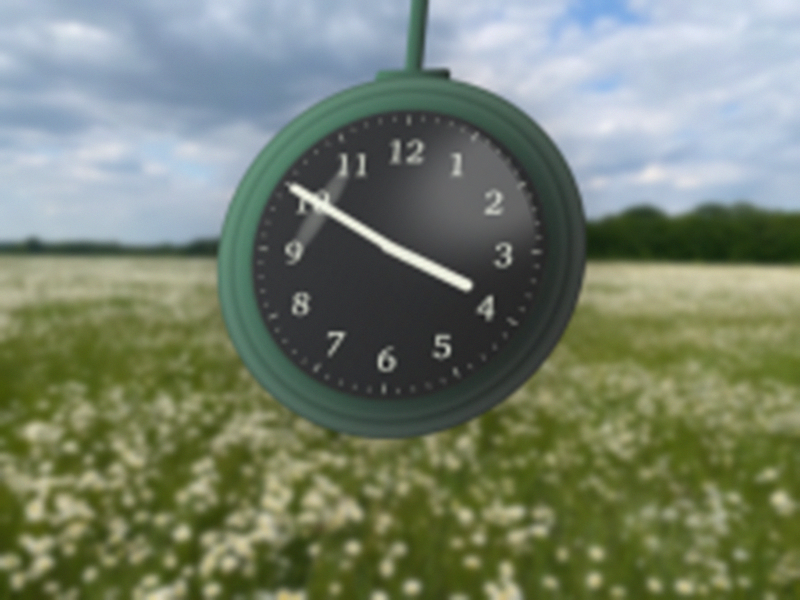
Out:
3.50
